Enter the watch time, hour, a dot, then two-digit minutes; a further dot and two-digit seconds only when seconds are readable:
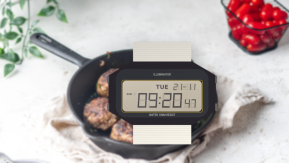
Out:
9.20.47
